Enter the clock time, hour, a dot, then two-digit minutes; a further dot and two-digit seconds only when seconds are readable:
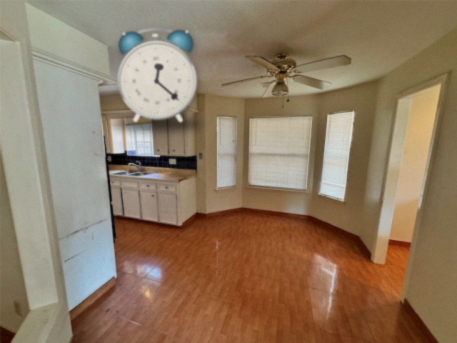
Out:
12.22
